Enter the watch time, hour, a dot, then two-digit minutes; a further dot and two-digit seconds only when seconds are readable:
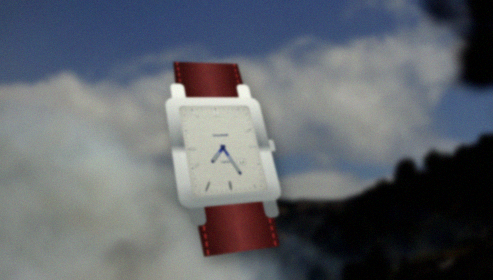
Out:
7.26
